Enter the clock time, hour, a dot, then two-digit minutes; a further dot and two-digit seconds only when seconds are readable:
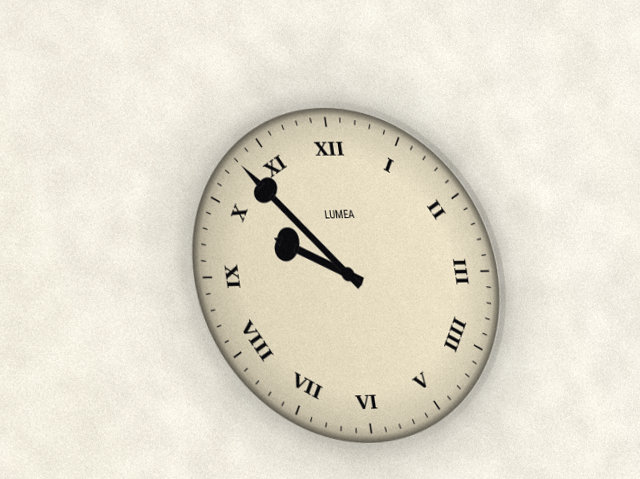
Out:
9.53
